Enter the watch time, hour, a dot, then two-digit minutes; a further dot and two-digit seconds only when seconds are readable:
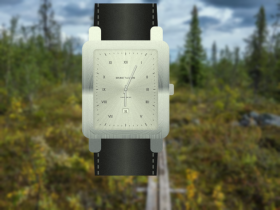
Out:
6.04
